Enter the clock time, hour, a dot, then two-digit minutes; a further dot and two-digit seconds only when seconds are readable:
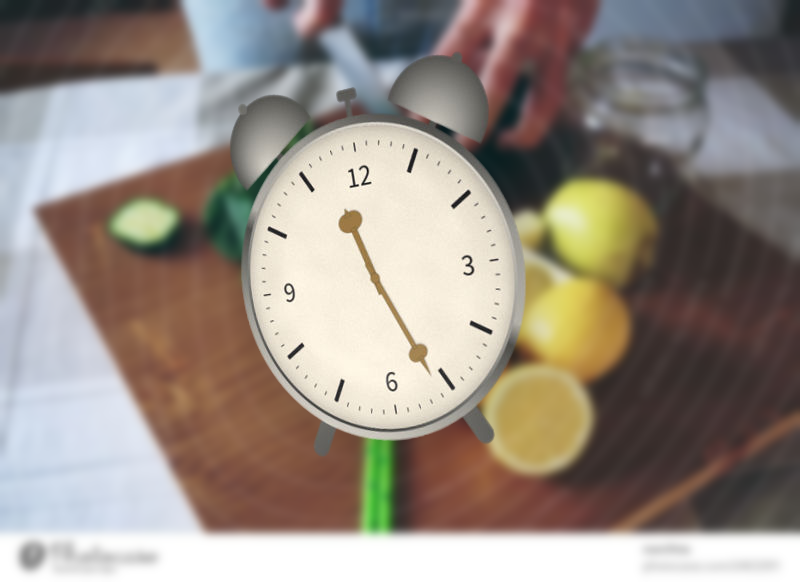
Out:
11.26
